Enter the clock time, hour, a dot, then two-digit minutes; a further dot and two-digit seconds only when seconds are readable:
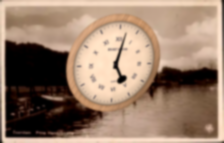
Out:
5.02
